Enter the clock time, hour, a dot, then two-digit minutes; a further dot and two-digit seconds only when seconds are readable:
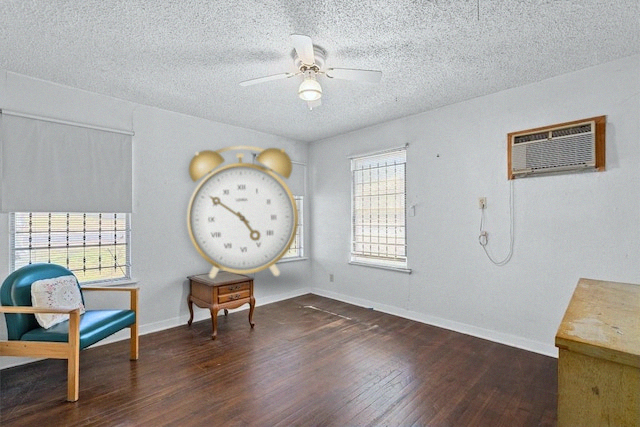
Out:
4.51
